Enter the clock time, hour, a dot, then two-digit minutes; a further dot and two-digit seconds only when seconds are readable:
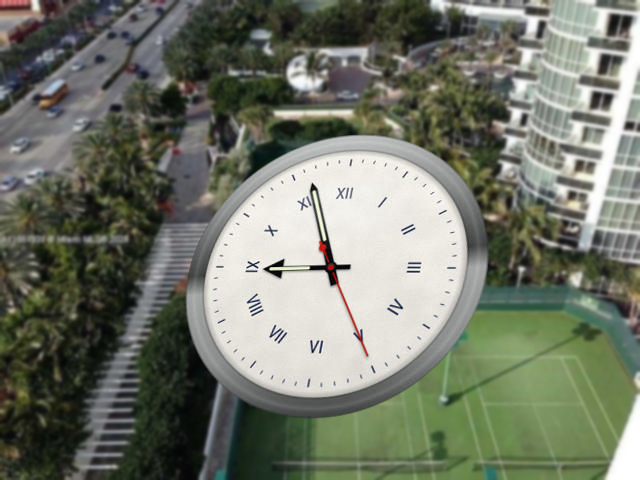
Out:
8.56.25
